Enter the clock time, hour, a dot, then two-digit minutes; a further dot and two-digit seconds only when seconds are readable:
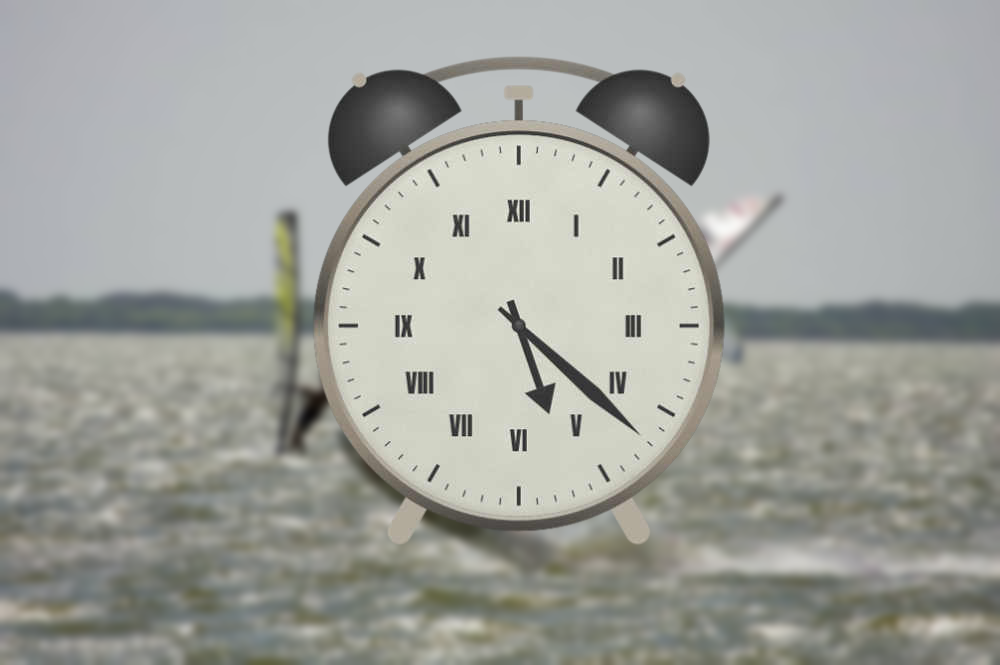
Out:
5.22
